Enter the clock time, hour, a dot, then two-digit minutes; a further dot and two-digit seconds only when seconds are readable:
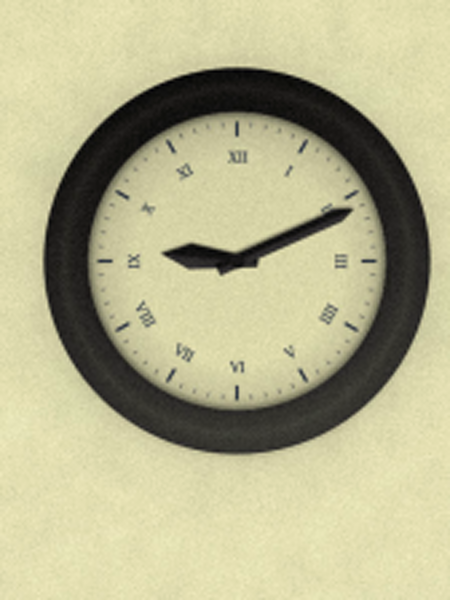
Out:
9.11
